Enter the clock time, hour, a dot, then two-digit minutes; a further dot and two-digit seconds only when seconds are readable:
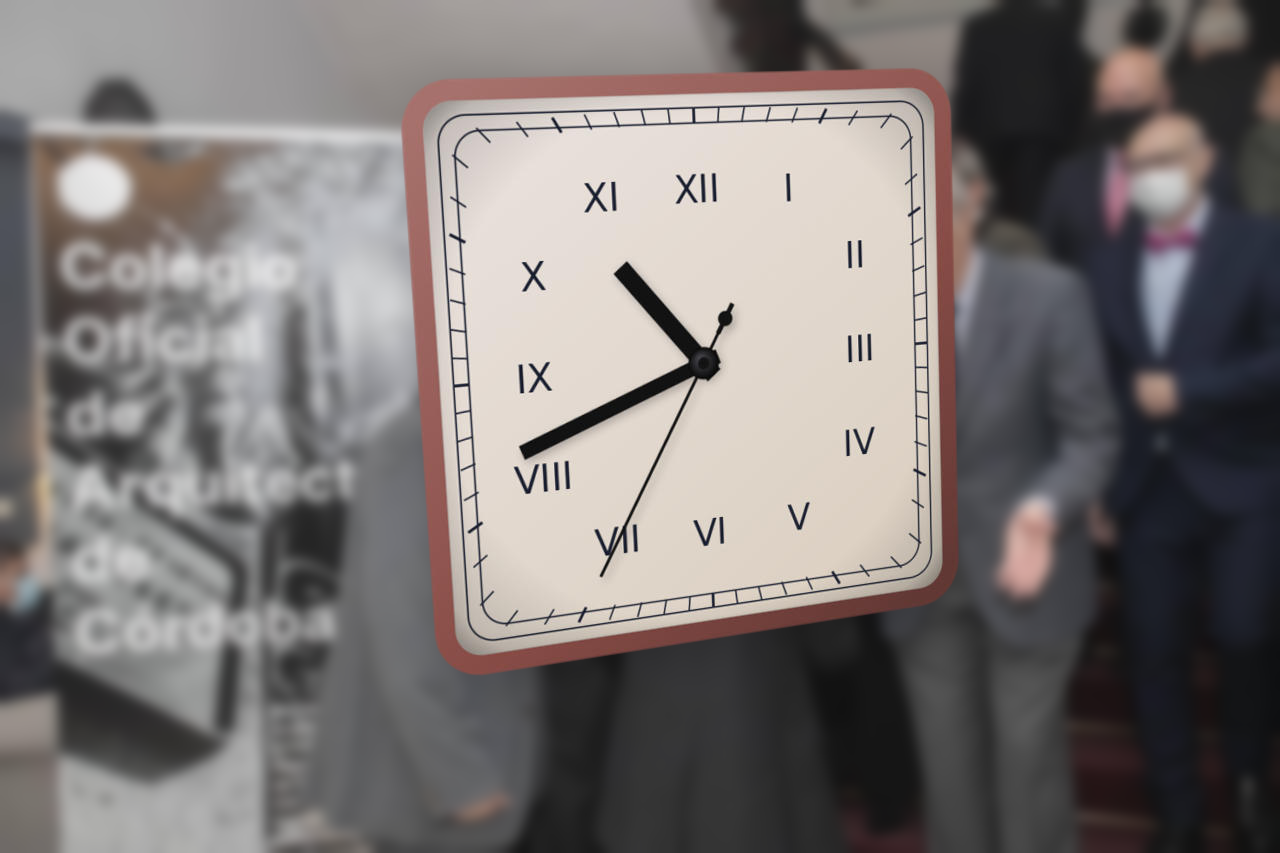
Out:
10.41.35
